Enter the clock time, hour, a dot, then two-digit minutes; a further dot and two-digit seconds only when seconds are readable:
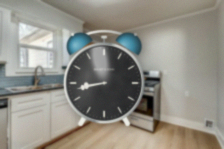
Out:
8.43
